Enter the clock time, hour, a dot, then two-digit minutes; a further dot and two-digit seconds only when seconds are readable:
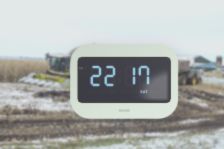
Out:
22.17
